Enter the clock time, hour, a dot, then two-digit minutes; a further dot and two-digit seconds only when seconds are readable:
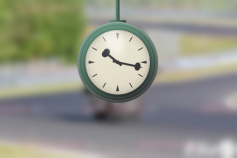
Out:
10.17
